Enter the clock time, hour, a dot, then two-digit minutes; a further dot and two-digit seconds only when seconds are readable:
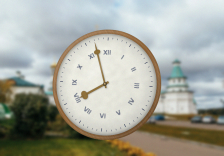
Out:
7.57
